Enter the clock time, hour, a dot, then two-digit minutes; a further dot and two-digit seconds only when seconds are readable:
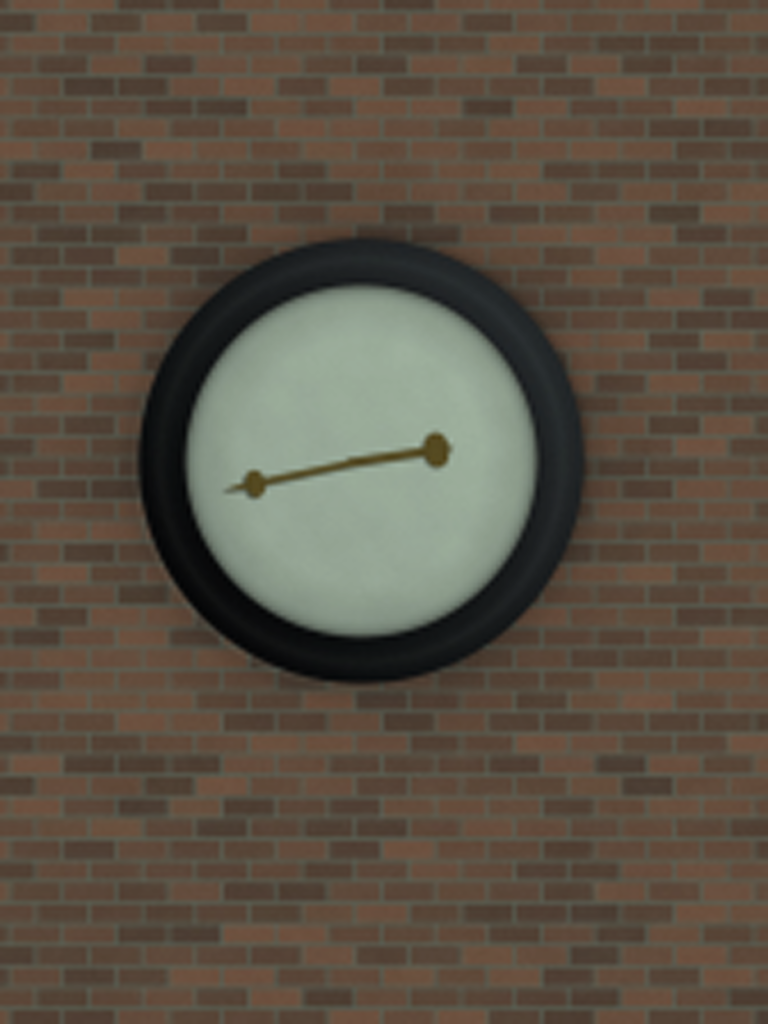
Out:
2.43
